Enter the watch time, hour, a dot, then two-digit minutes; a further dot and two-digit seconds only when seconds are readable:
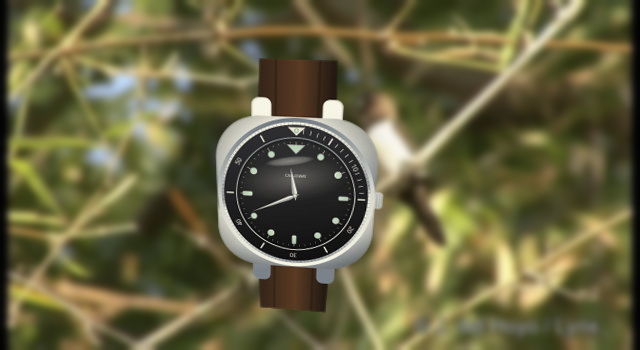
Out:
11.41
